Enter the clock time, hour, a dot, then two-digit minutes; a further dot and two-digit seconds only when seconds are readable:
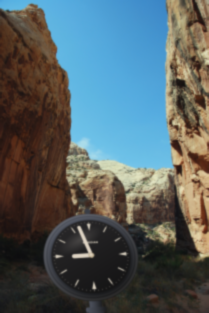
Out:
8.57
